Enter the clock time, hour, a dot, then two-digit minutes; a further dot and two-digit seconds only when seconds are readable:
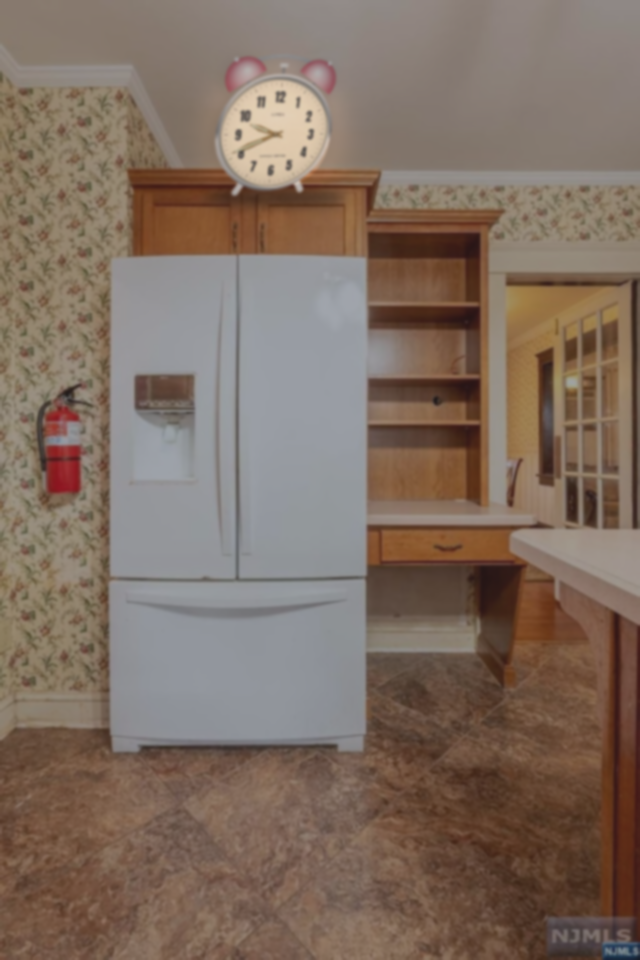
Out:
9.41
